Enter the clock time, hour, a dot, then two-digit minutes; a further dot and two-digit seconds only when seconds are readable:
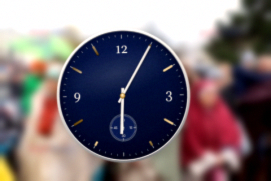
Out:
6.05
